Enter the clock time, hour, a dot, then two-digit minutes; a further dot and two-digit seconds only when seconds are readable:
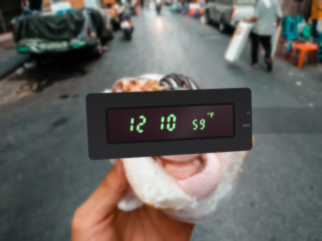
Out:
12.10
